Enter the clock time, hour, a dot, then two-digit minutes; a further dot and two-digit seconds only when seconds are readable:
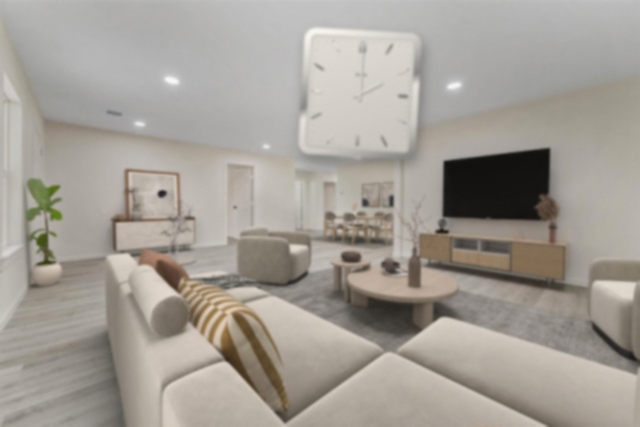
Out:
2.00
